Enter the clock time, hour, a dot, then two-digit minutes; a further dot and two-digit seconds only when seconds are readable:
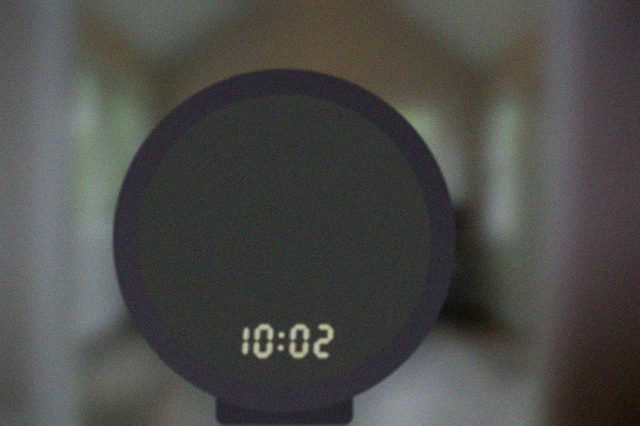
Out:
10.02
